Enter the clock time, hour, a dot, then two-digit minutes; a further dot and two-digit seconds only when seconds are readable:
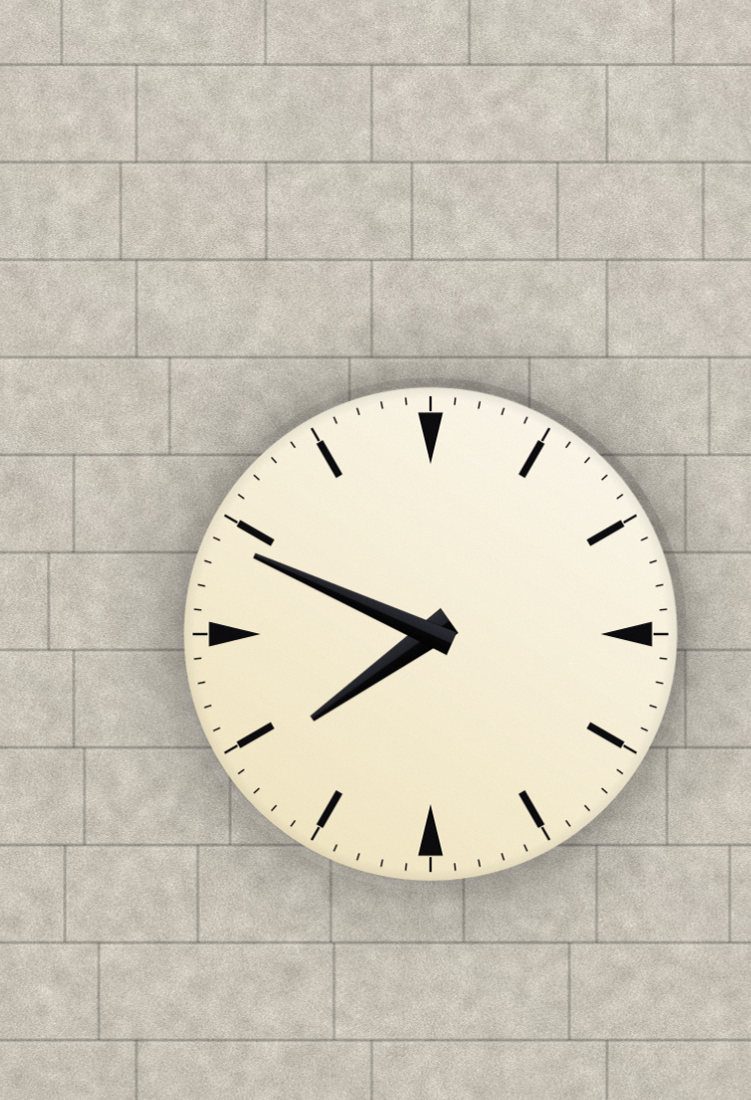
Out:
7.49
